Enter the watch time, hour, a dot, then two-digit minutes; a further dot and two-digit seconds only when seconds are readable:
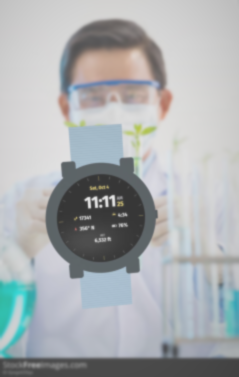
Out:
11.11
